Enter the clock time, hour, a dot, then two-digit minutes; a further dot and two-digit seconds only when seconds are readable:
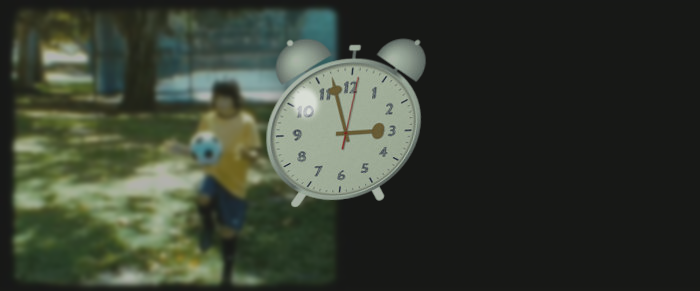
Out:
2.57.01
